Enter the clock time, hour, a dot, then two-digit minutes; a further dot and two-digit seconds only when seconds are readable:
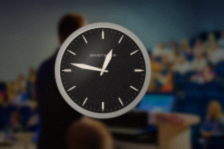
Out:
12.47
